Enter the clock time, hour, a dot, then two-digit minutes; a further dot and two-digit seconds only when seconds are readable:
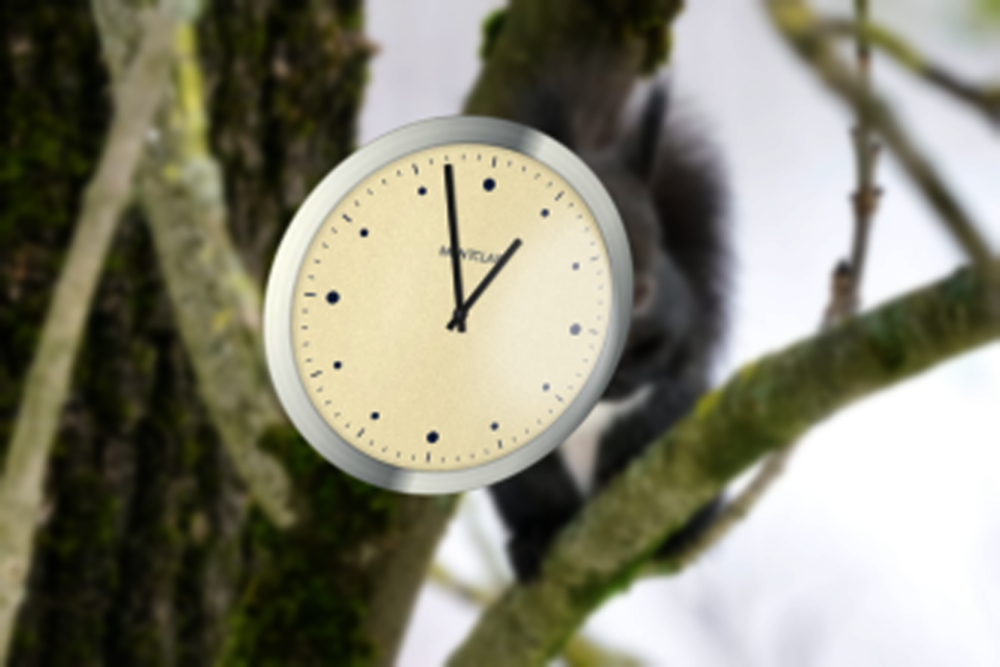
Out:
12.57
